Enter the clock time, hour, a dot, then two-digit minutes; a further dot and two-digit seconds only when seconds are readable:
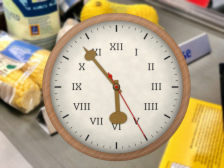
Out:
5.53.25
